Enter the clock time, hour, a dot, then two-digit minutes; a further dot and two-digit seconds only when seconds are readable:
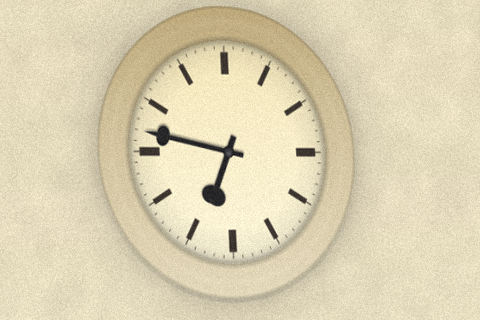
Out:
6.47
